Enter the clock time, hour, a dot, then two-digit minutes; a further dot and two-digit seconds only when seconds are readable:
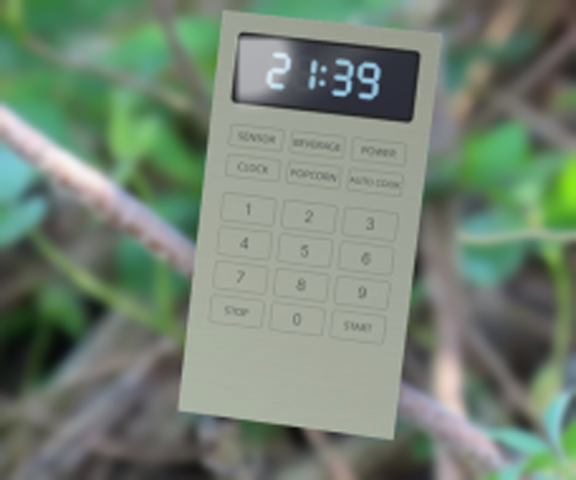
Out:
21.39
